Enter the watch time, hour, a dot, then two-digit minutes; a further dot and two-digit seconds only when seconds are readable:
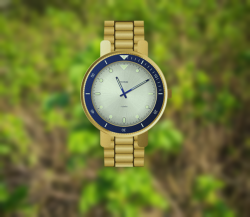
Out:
11.10
